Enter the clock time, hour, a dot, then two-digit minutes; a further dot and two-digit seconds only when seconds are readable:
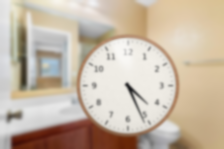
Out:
4.26
